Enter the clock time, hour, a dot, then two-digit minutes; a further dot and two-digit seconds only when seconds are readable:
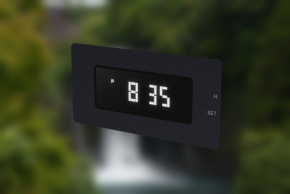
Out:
8.35
